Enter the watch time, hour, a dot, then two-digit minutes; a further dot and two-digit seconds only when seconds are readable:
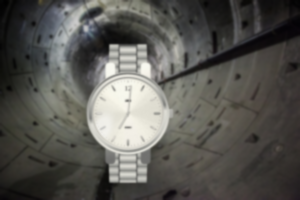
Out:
7.01
